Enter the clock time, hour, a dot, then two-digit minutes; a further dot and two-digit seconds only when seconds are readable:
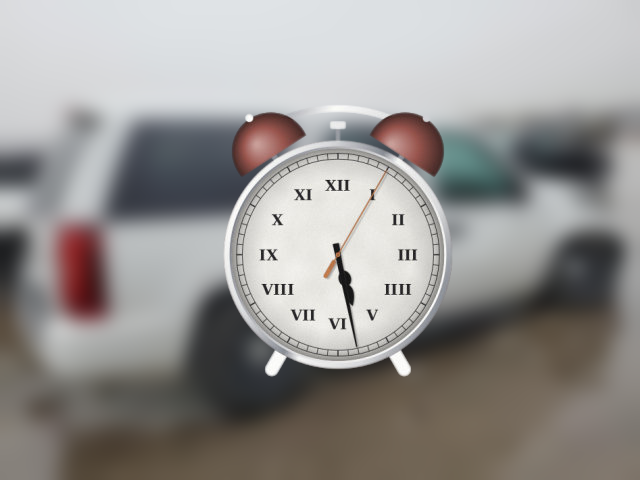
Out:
5.28.05
